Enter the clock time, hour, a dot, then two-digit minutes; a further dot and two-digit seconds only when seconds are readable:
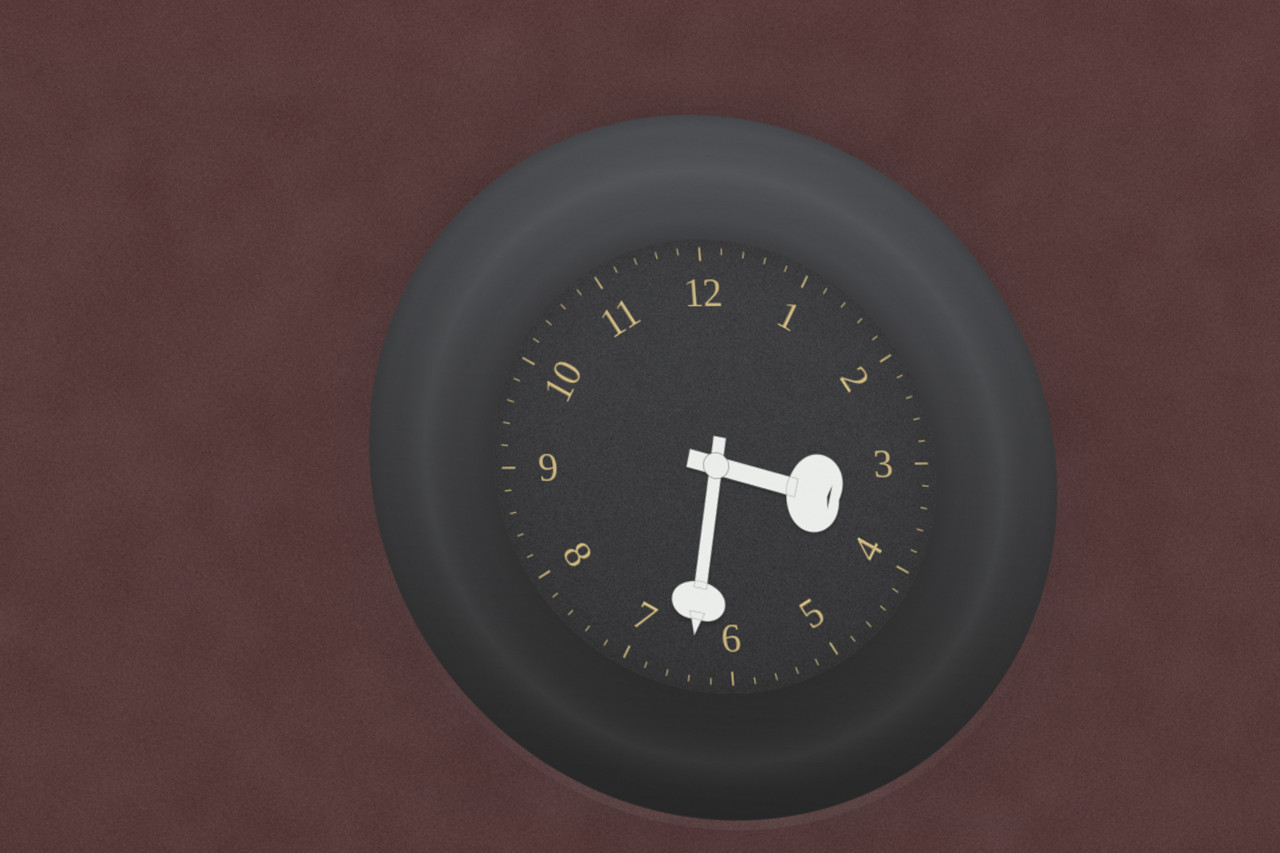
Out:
3.32
